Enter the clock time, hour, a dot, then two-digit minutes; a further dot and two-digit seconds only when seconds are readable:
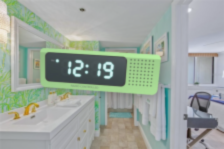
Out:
12.19
